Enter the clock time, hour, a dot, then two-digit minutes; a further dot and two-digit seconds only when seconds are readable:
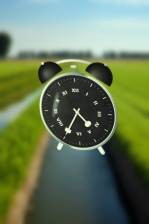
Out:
4.35
